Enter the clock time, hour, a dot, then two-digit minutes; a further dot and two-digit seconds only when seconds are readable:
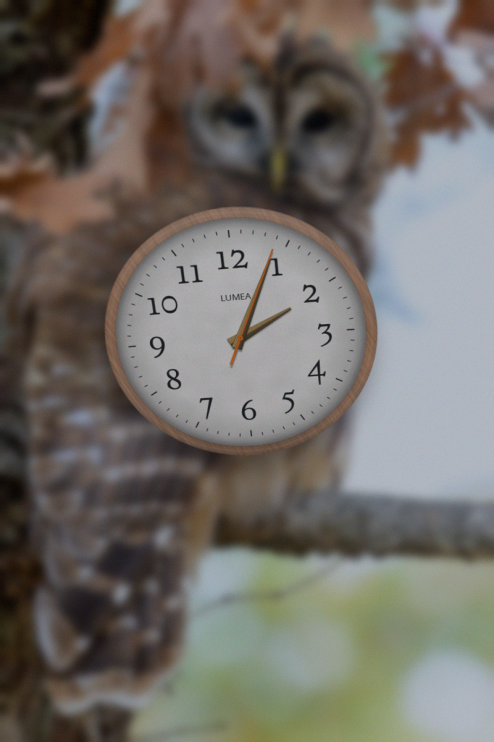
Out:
2.04.04
